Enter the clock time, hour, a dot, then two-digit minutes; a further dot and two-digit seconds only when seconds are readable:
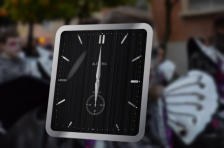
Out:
6.00
